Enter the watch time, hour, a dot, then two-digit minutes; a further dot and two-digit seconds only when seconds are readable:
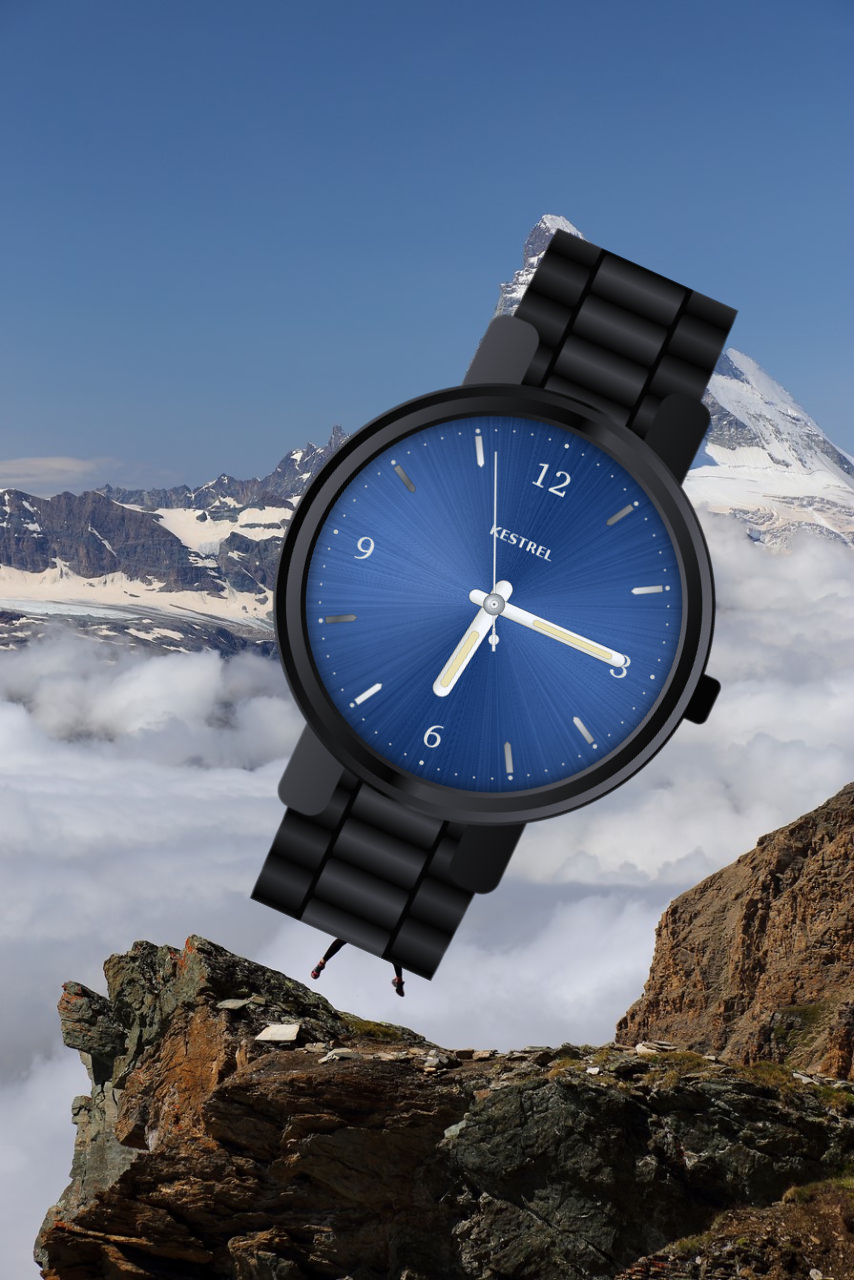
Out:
6.14.56
